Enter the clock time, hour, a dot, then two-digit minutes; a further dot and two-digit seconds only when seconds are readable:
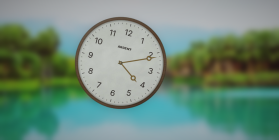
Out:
4.11
